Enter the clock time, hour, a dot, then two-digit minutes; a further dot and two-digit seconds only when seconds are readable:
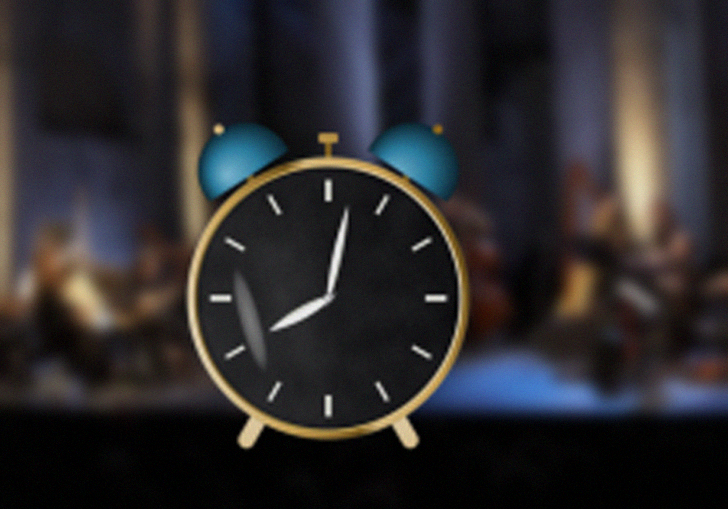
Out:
8.02
